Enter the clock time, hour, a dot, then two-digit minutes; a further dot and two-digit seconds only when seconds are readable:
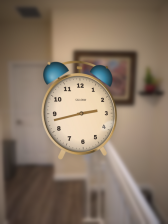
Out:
2.43
